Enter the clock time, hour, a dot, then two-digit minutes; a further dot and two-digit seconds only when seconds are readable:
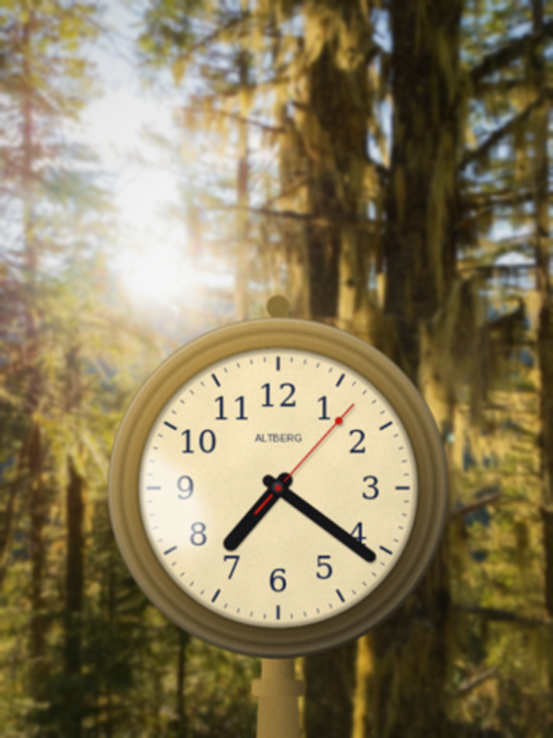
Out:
7.21.07
